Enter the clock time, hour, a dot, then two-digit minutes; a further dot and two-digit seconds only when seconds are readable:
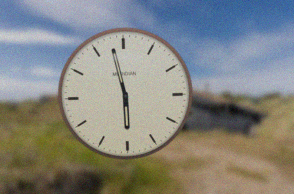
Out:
5.58
